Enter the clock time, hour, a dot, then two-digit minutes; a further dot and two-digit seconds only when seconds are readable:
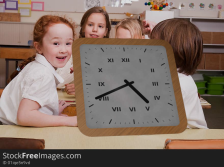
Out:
4.41
